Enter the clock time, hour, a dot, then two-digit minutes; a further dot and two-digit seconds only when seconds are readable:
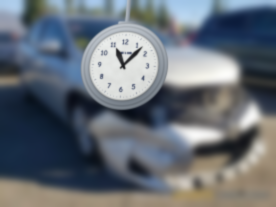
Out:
11.07
